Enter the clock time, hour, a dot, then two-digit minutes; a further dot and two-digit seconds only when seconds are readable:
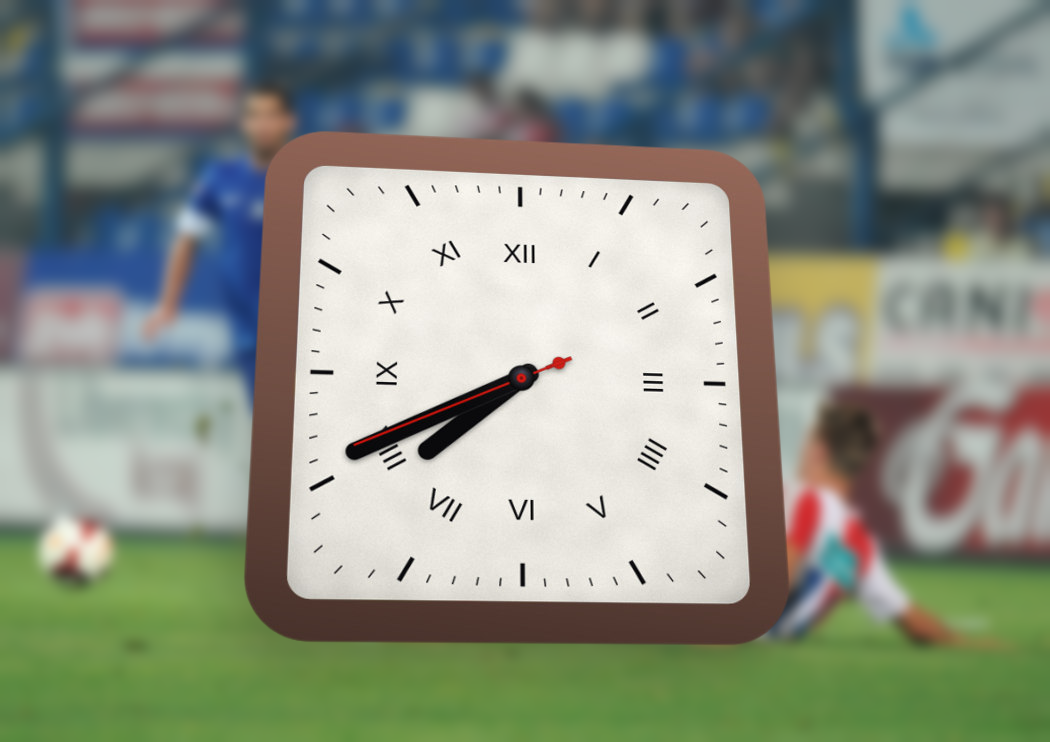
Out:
7.40.41
